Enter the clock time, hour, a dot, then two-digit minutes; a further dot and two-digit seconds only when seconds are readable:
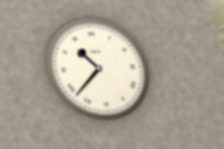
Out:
10.38
